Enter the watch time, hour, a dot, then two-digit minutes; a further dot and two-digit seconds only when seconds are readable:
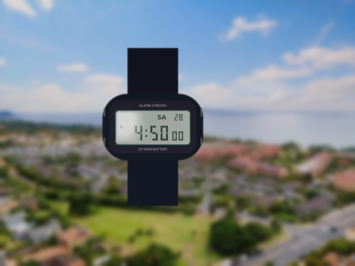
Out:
4.50.00
